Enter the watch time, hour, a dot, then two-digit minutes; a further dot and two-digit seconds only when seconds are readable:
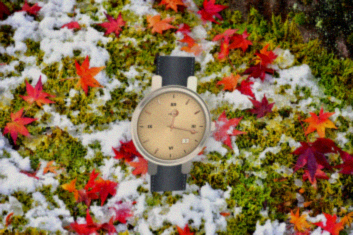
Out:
12.17
